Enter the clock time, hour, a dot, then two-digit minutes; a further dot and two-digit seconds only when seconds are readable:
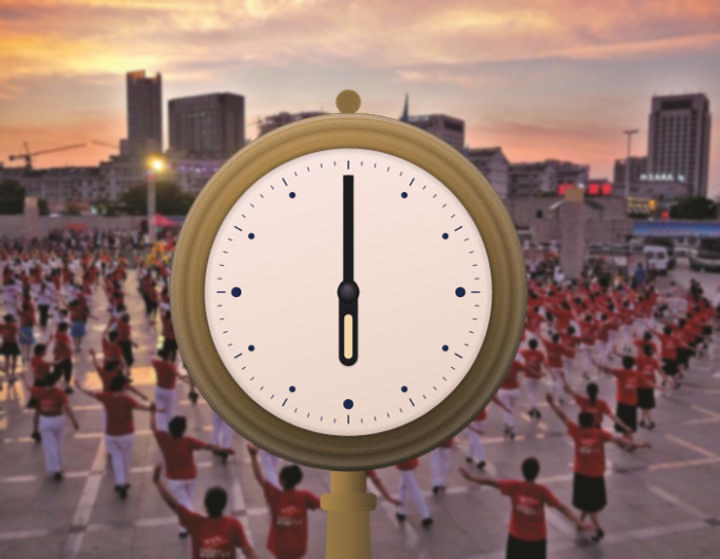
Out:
6.00
